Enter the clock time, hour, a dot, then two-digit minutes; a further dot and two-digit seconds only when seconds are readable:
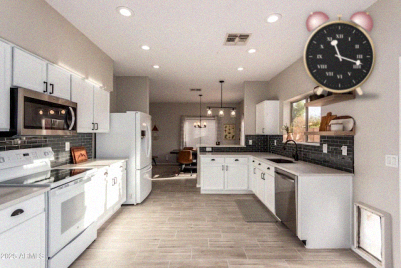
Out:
11.18
